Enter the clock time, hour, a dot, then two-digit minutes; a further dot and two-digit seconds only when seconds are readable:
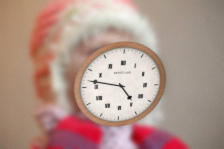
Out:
4.47
